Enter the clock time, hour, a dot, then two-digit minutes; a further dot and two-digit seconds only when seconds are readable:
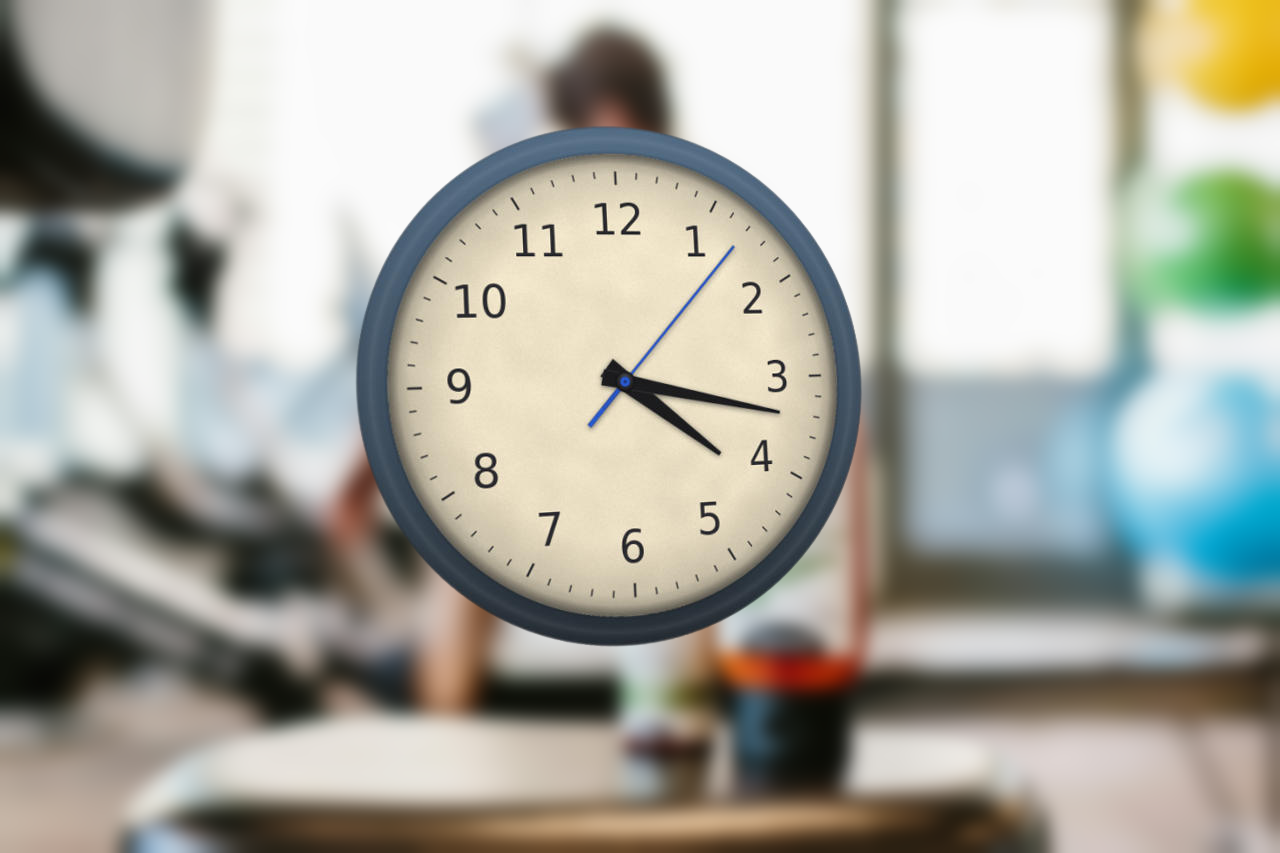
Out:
4.17.07
